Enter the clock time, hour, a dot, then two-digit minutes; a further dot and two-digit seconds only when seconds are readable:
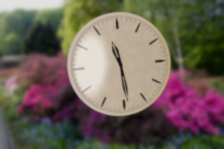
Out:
11.29
